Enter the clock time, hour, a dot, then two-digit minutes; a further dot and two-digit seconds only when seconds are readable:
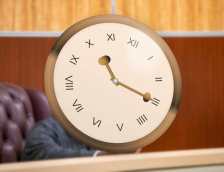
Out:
10.15
